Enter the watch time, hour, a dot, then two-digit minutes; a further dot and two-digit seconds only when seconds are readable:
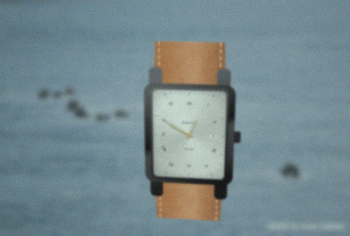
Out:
12.50
